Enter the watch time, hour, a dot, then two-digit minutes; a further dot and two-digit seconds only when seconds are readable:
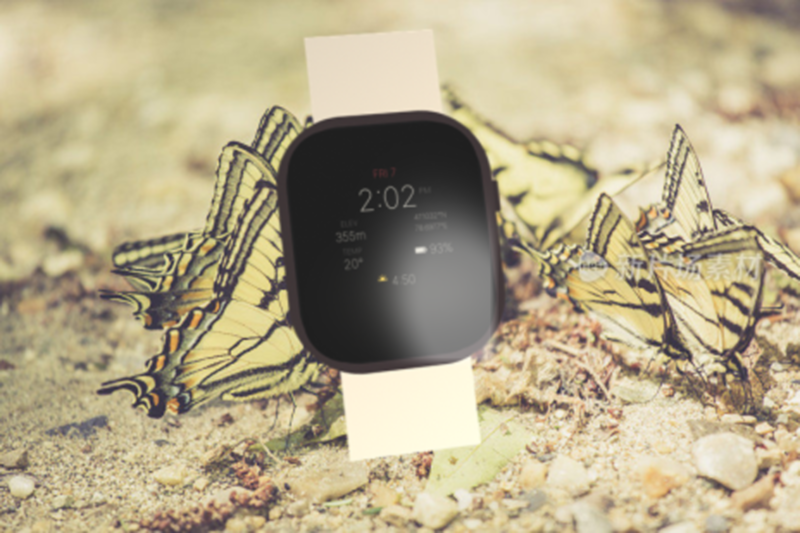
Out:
2.02
